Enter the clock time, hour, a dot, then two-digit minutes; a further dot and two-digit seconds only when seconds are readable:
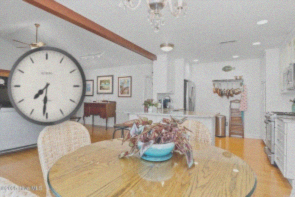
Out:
7.31
